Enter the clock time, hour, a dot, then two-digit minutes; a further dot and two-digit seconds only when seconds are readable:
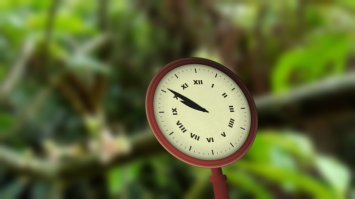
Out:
9.51
